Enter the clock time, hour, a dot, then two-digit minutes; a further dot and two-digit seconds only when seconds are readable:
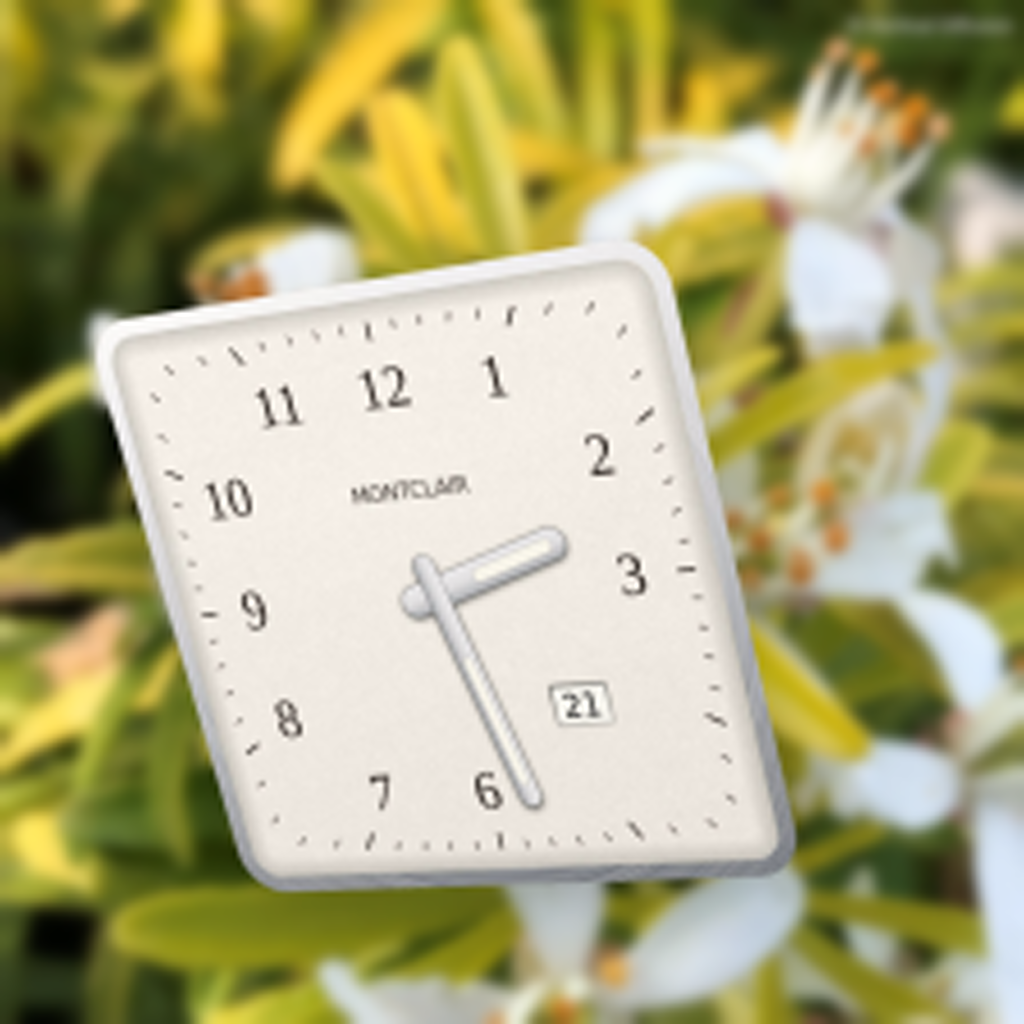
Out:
2.28
